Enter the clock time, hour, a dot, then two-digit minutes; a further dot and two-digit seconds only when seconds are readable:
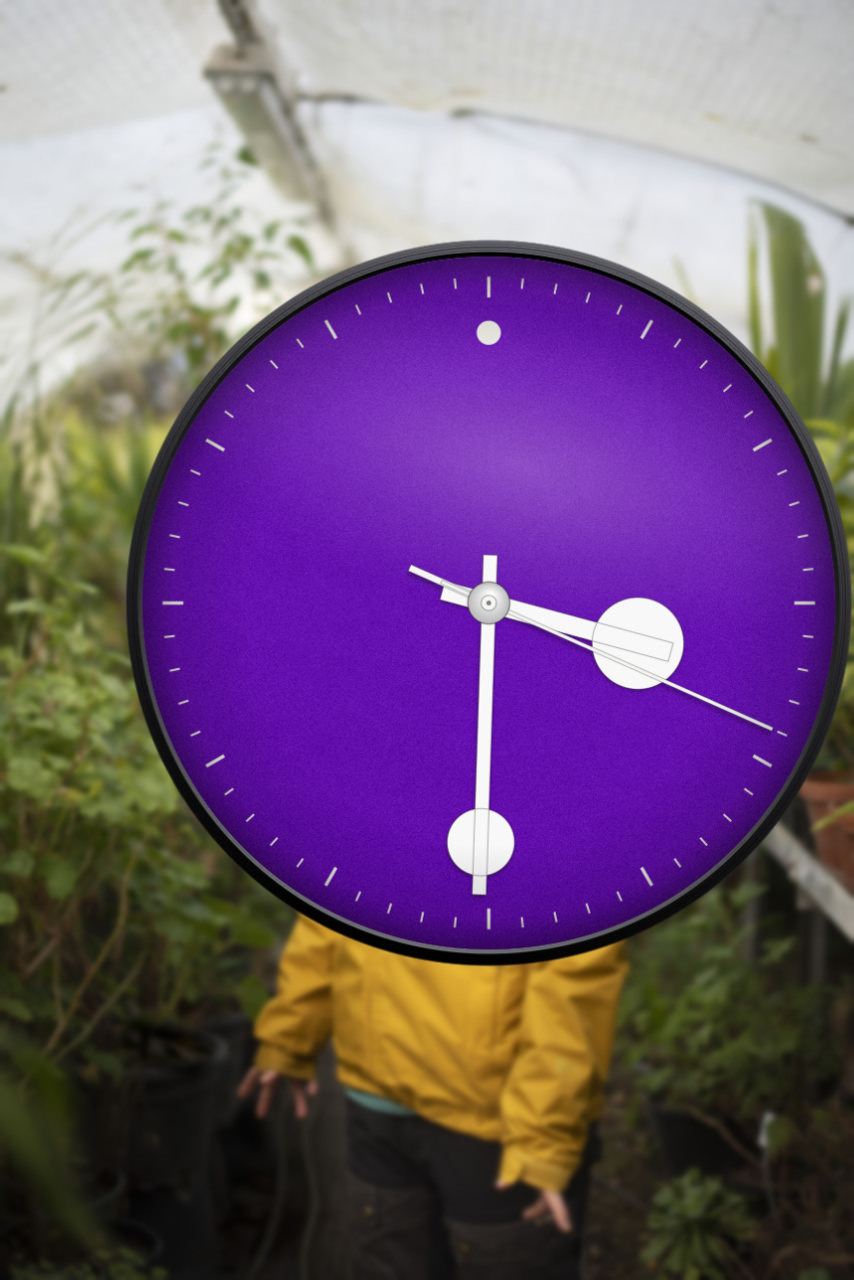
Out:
3.30.19
